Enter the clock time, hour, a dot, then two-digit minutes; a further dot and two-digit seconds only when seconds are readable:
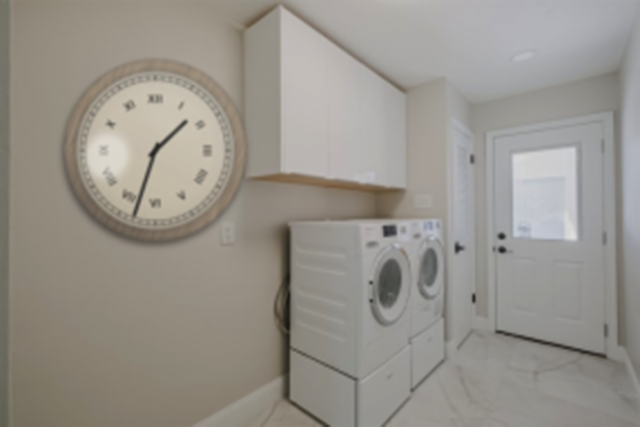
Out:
1.33
